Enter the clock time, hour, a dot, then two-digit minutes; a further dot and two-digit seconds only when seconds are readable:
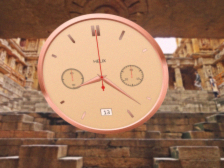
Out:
8.22
